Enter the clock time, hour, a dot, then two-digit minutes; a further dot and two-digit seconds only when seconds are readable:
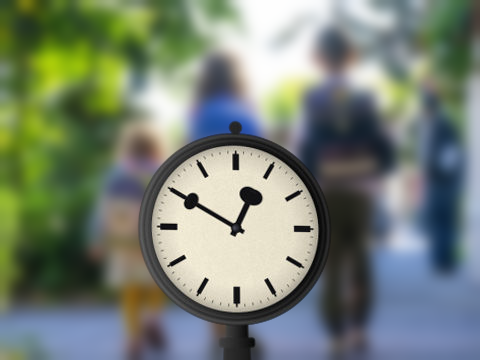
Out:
12.50
